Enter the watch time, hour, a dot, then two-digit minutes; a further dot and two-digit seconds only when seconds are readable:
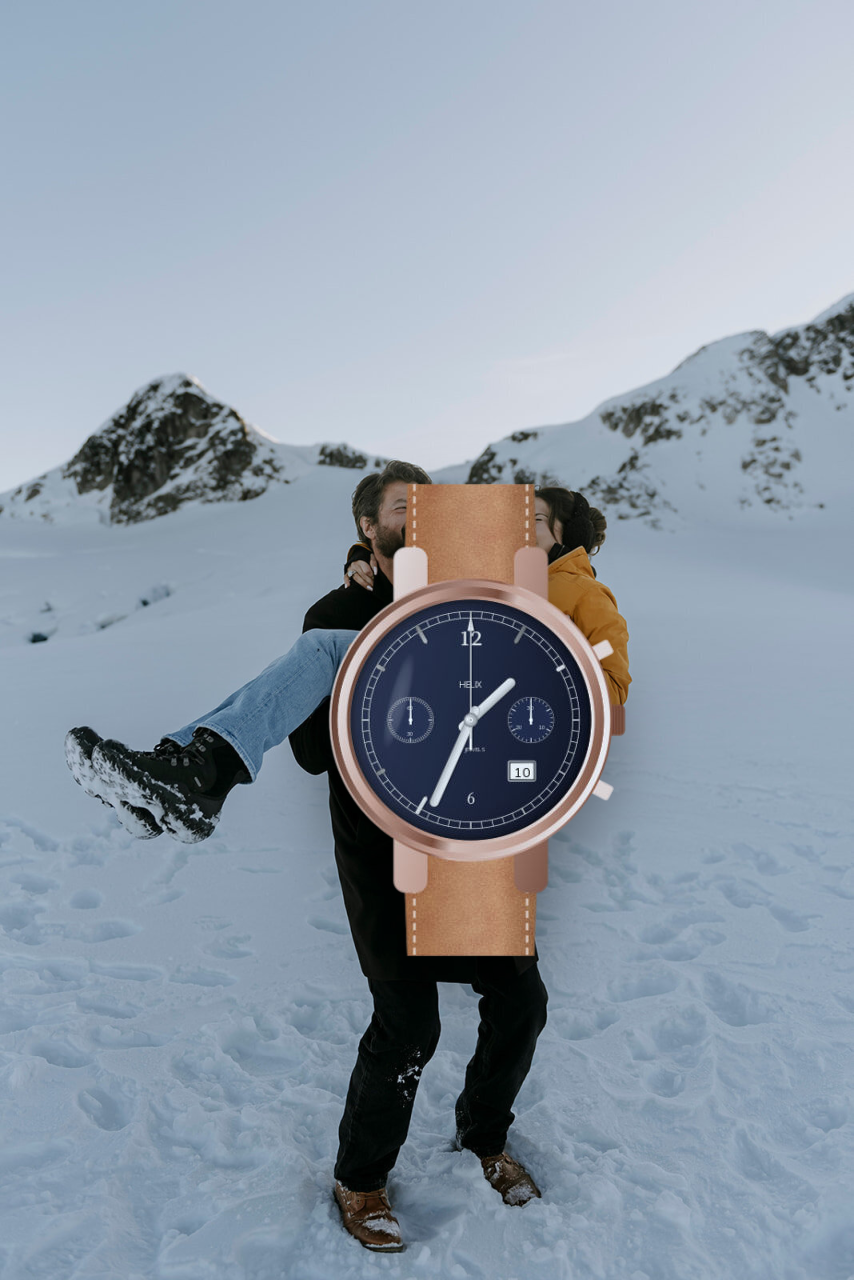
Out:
1.34
